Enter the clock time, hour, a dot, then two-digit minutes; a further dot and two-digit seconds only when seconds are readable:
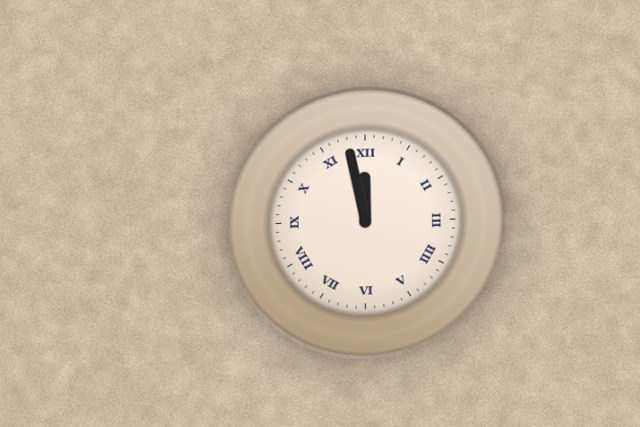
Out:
11.58
